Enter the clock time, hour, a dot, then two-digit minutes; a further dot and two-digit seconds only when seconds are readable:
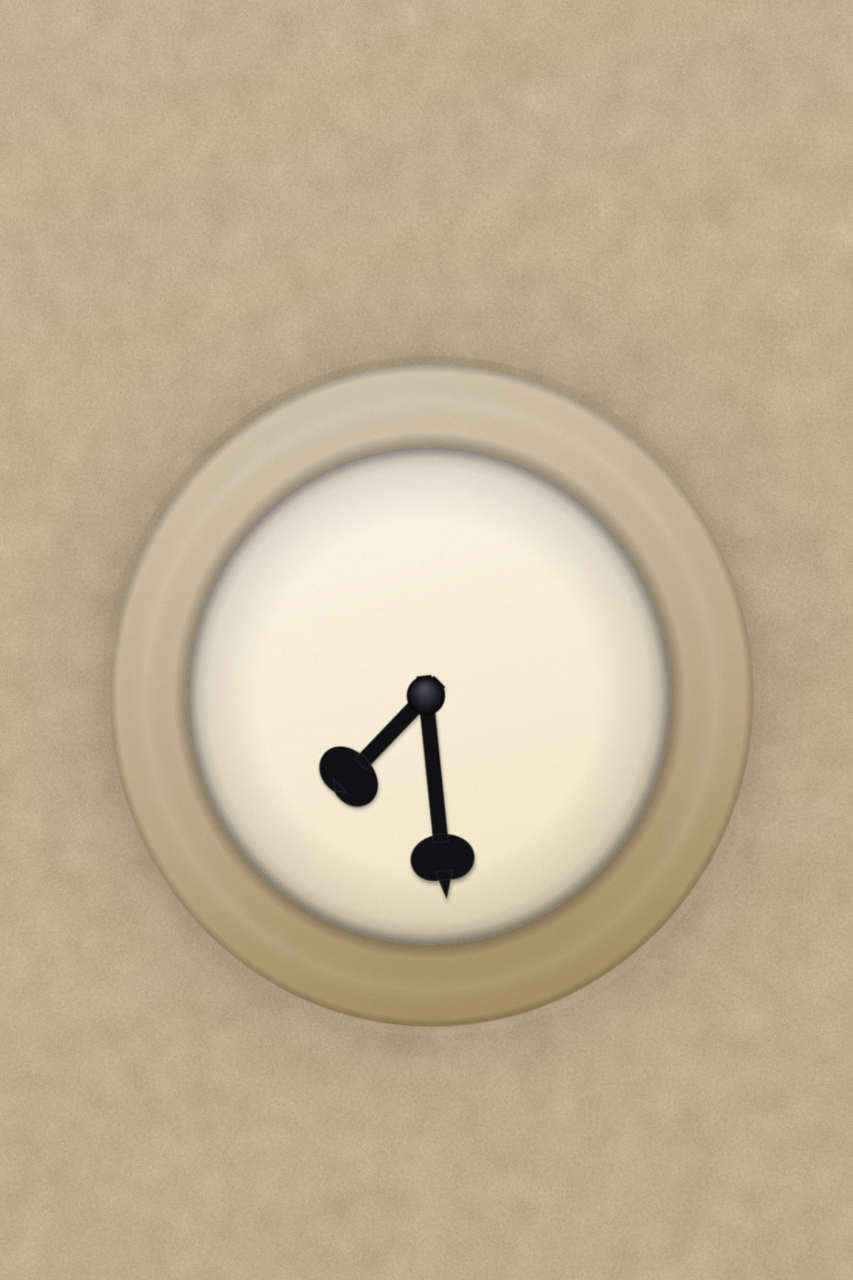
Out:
7.29
